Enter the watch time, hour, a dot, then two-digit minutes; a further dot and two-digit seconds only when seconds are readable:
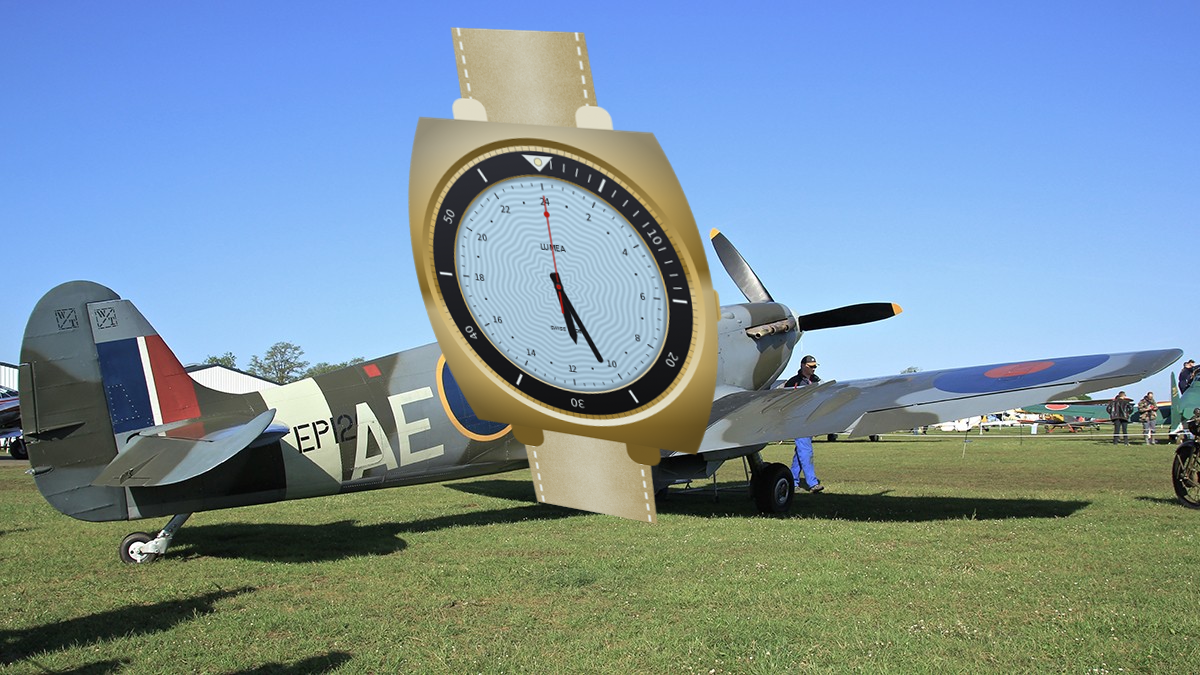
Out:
11.26.00
